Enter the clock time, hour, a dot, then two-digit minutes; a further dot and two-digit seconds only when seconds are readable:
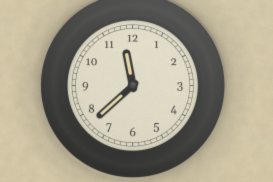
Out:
11.38
